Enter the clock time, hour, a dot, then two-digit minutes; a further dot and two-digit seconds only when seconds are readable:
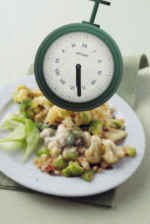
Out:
5.27
